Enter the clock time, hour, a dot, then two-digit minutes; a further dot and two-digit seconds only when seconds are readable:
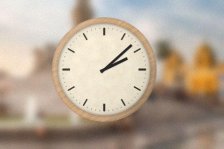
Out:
2.08
